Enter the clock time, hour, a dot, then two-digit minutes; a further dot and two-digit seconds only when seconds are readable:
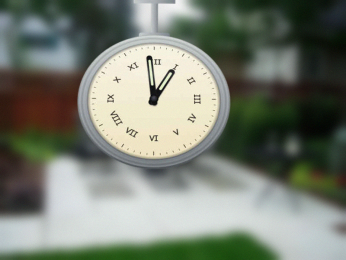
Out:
12.59
